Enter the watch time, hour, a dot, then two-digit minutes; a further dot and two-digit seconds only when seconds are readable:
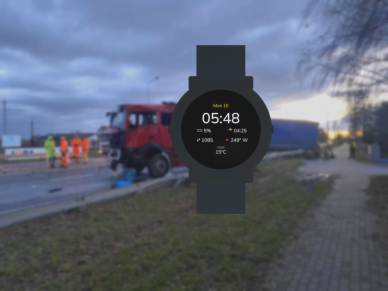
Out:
5.48
